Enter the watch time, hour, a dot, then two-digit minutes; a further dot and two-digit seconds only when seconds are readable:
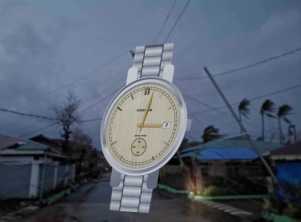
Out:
3.02
